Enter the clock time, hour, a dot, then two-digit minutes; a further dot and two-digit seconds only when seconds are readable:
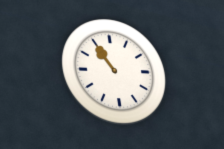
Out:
10.55
